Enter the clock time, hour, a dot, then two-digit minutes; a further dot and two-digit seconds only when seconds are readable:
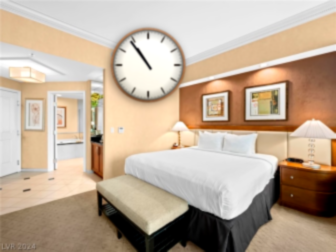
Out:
10.54
